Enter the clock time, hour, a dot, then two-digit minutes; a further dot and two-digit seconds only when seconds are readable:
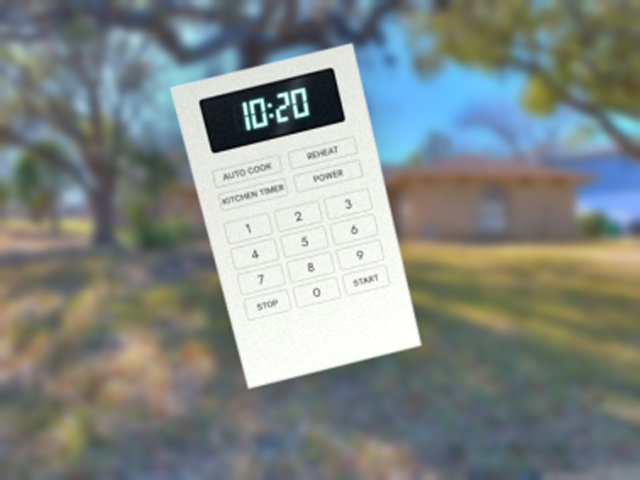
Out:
10.20
